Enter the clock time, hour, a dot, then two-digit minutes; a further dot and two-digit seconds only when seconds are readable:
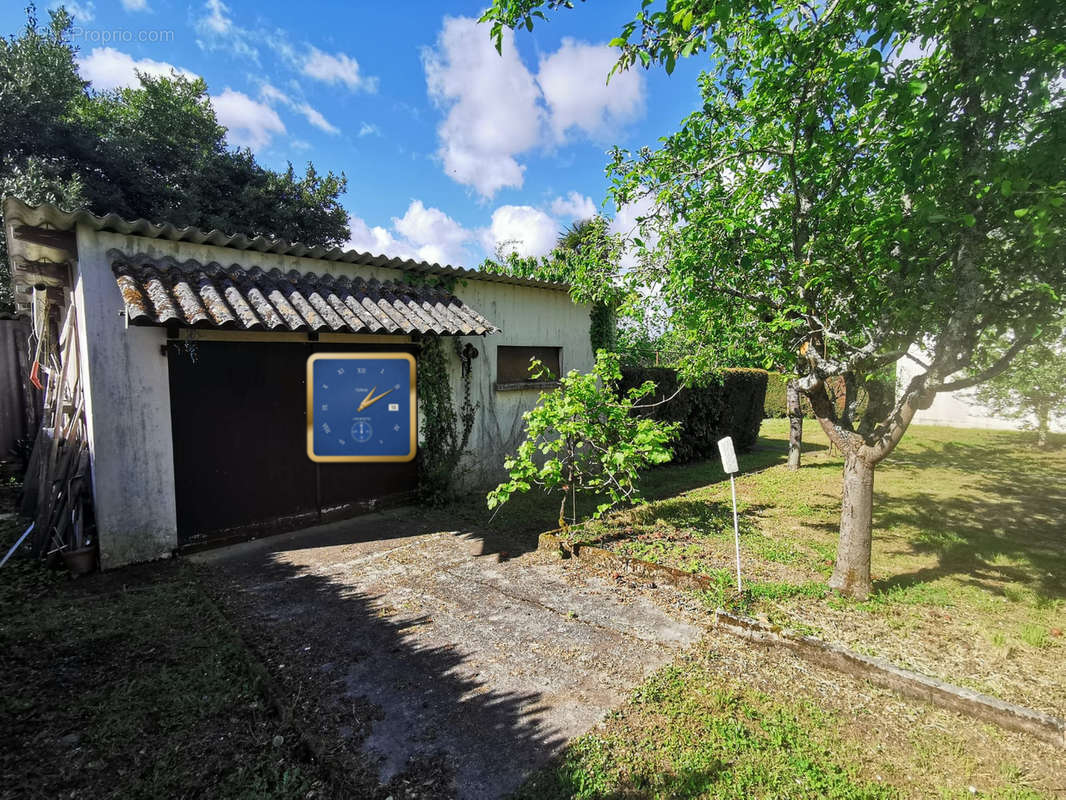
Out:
1.10
